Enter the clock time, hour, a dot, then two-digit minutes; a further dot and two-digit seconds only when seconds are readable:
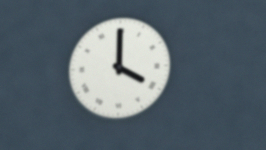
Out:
4.00
